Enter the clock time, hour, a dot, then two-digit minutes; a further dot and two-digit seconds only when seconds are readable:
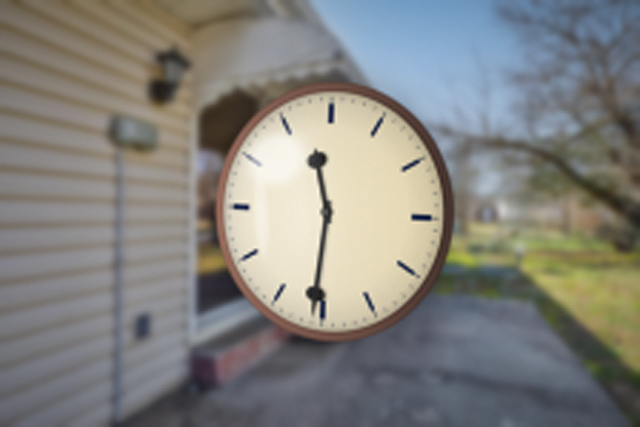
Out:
11.31
